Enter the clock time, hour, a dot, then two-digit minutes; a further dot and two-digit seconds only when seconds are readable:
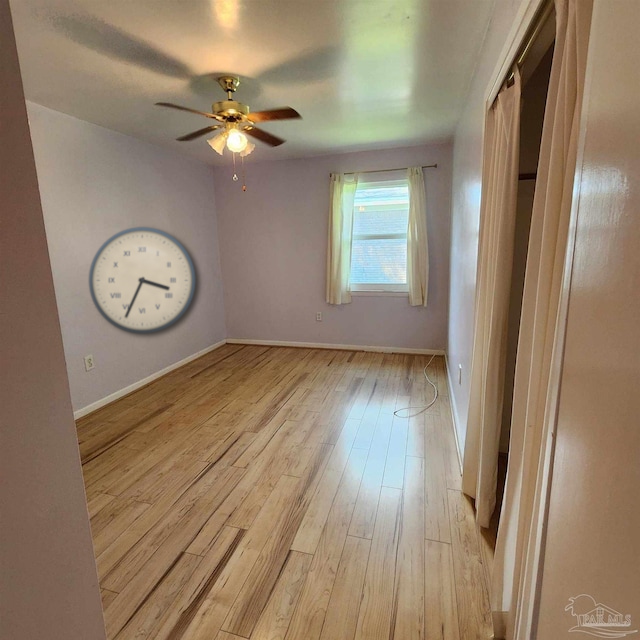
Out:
3.34
